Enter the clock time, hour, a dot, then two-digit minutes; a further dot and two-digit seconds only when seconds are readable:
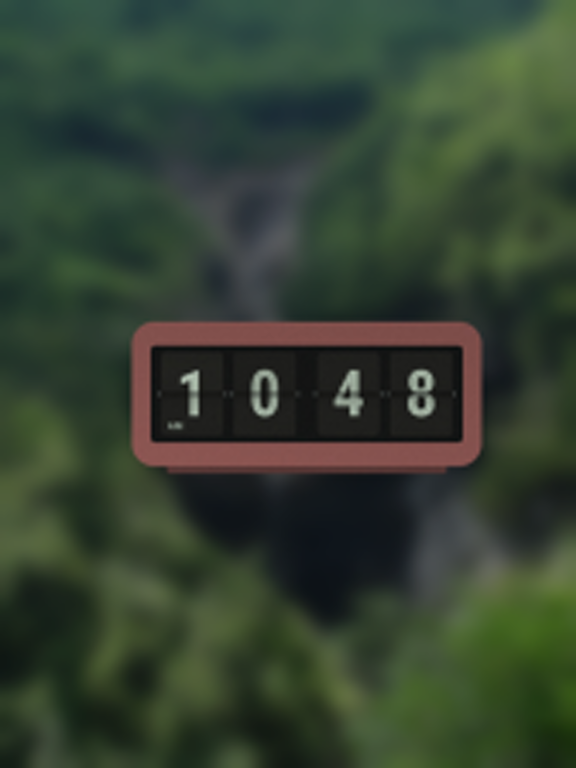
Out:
10.48
